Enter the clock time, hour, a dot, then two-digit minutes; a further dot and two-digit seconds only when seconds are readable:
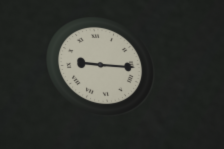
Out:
9.16
